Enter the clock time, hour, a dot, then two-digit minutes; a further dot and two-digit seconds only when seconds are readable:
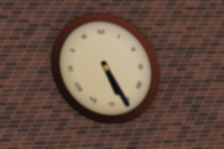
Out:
5.26
